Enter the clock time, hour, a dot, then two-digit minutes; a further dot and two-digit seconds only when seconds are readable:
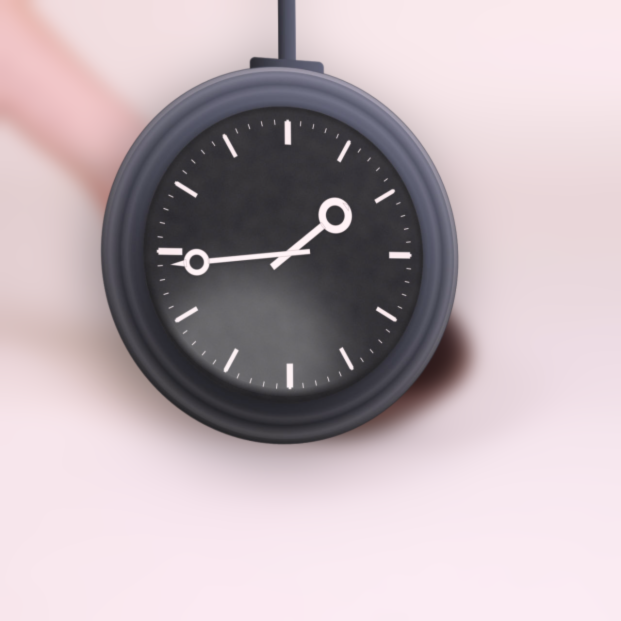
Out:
1.44
